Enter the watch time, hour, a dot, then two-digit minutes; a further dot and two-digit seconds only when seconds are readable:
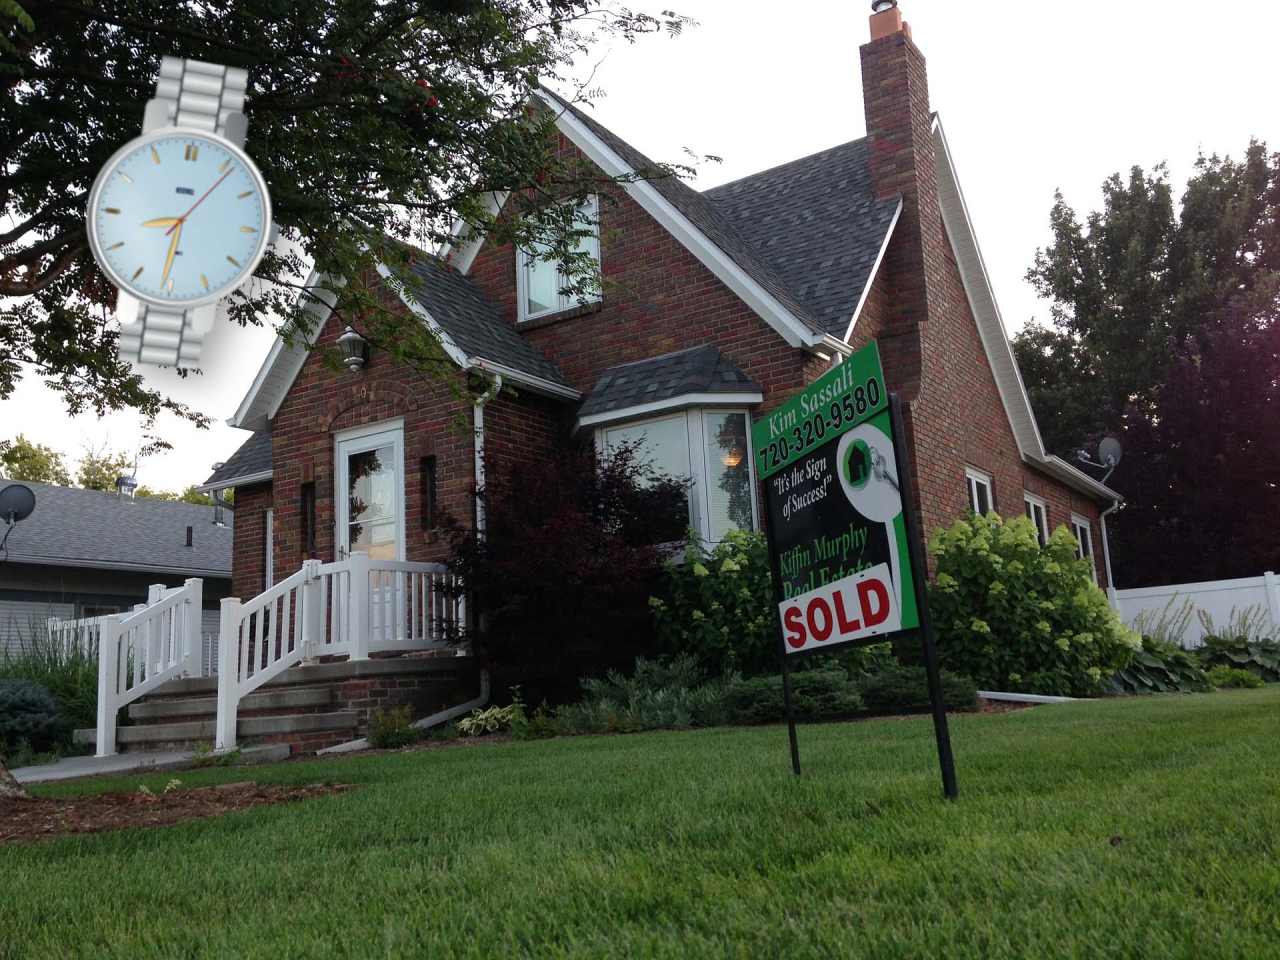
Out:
8.31.06
